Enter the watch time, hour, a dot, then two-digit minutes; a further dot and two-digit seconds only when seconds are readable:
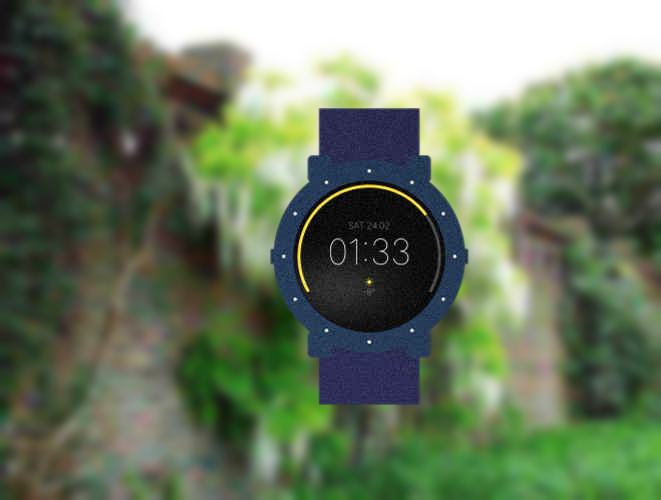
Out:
1.33
